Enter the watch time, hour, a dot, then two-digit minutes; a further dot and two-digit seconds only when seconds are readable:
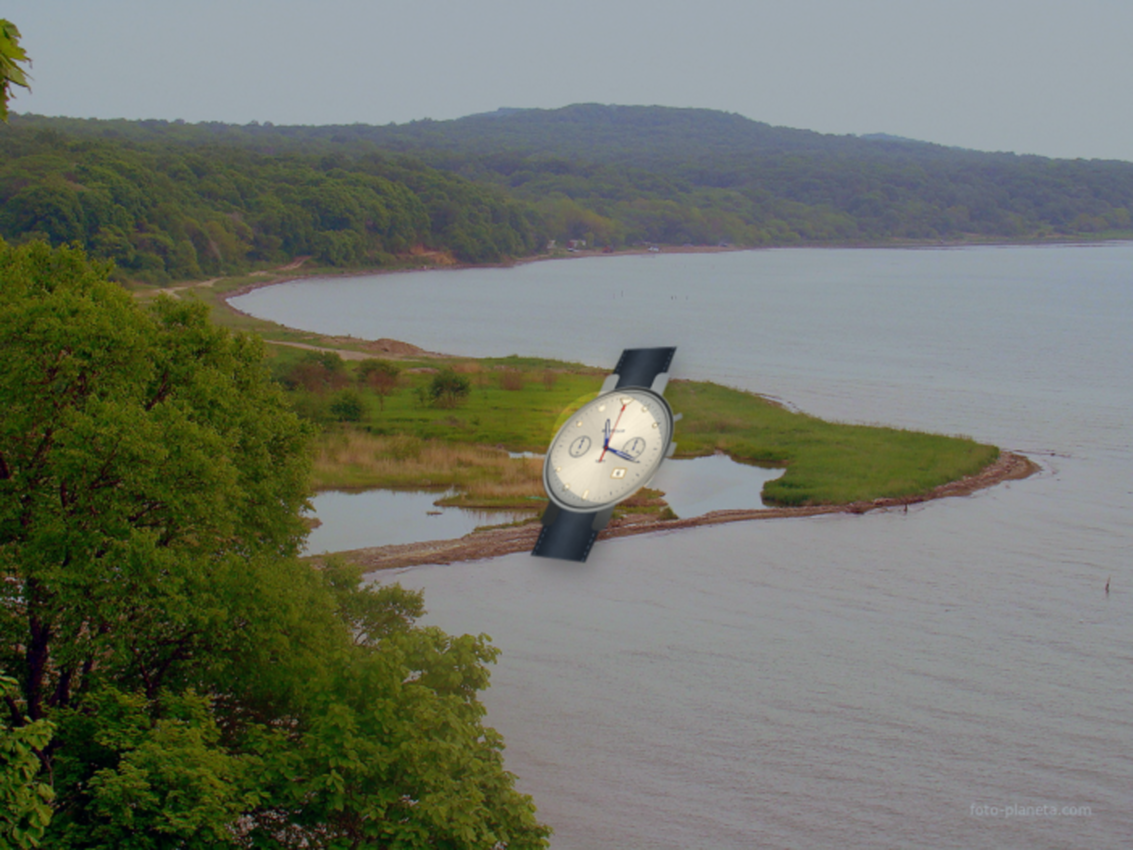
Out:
11.18
